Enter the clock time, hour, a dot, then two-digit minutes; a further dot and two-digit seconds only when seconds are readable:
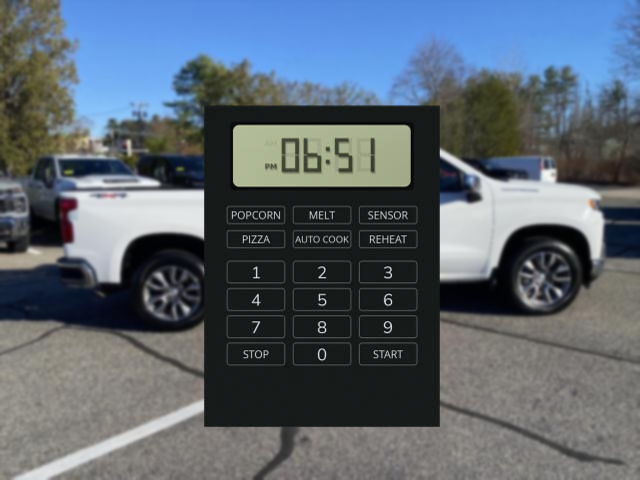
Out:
6.51
